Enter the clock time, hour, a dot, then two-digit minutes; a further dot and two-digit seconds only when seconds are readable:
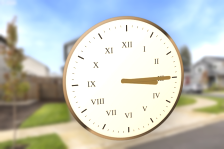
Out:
3.15
